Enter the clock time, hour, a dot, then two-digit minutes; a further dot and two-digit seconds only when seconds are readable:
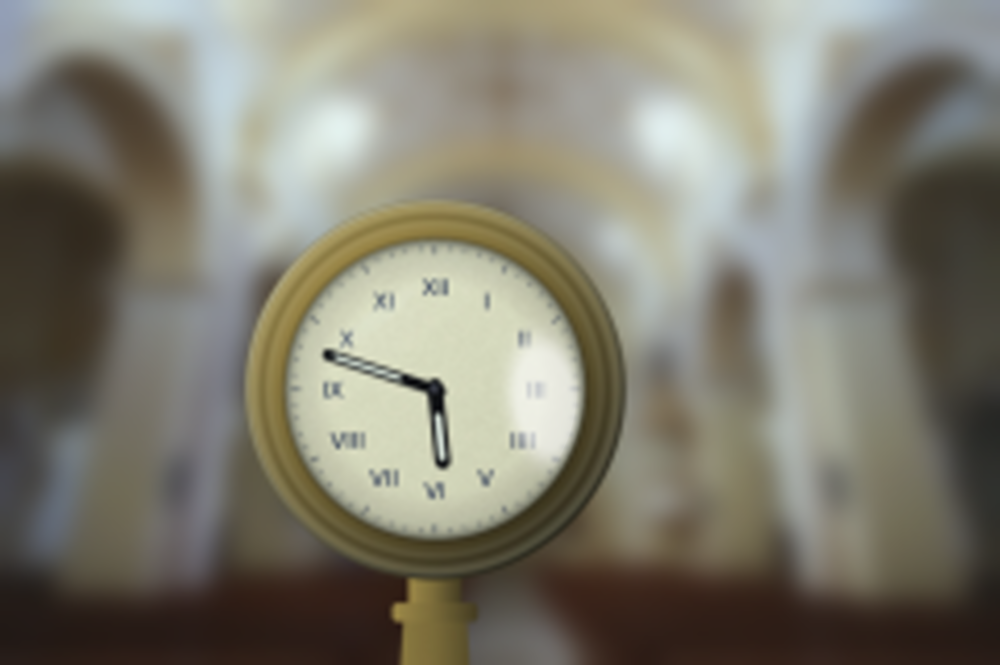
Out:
5.48
